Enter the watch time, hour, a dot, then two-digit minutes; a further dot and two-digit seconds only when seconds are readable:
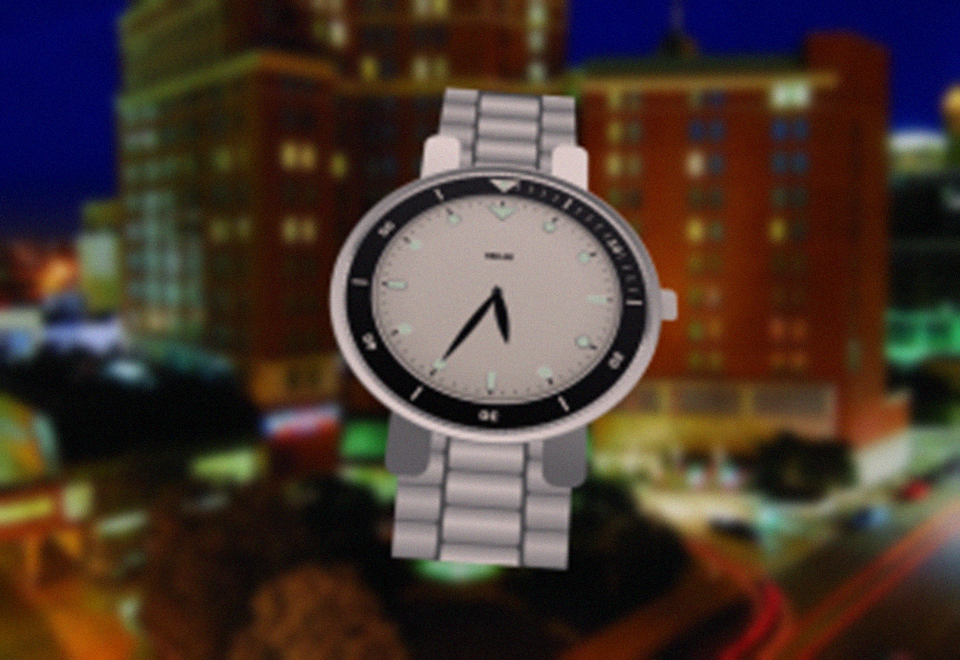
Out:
5.35
